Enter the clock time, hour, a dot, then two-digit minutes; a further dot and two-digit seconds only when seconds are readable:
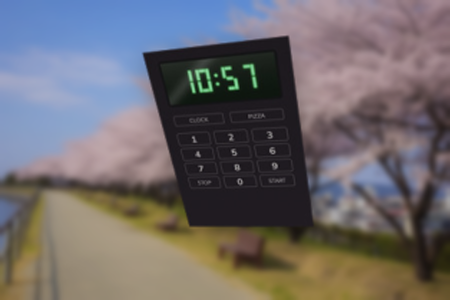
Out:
10.57
